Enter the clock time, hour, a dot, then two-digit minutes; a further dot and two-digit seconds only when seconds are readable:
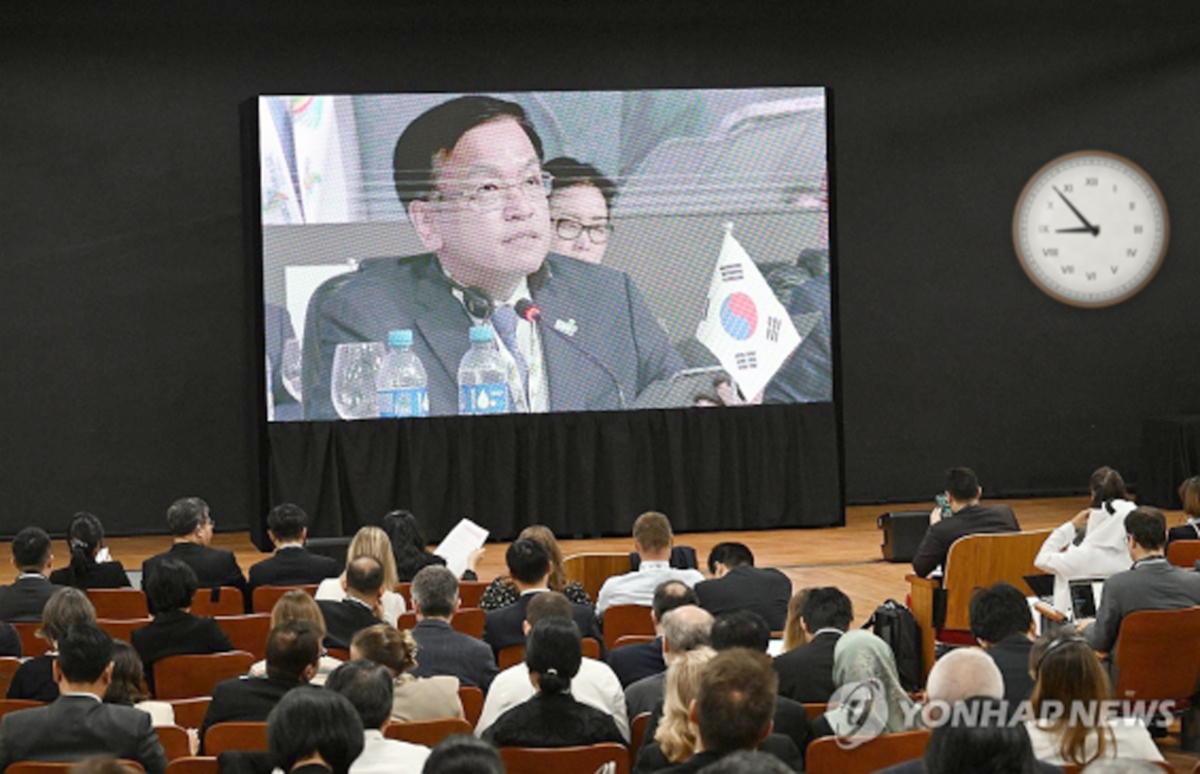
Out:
8.53
